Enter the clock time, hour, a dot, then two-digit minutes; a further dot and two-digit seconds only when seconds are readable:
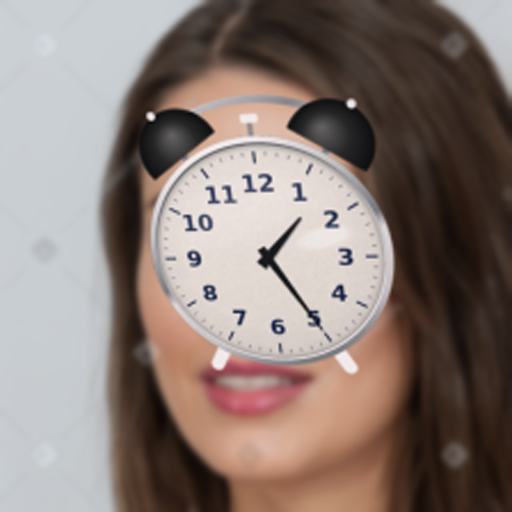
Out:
1.25
